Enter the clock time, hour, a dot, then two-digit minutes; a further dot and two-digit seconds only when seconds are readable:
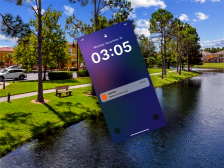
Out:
3.05
